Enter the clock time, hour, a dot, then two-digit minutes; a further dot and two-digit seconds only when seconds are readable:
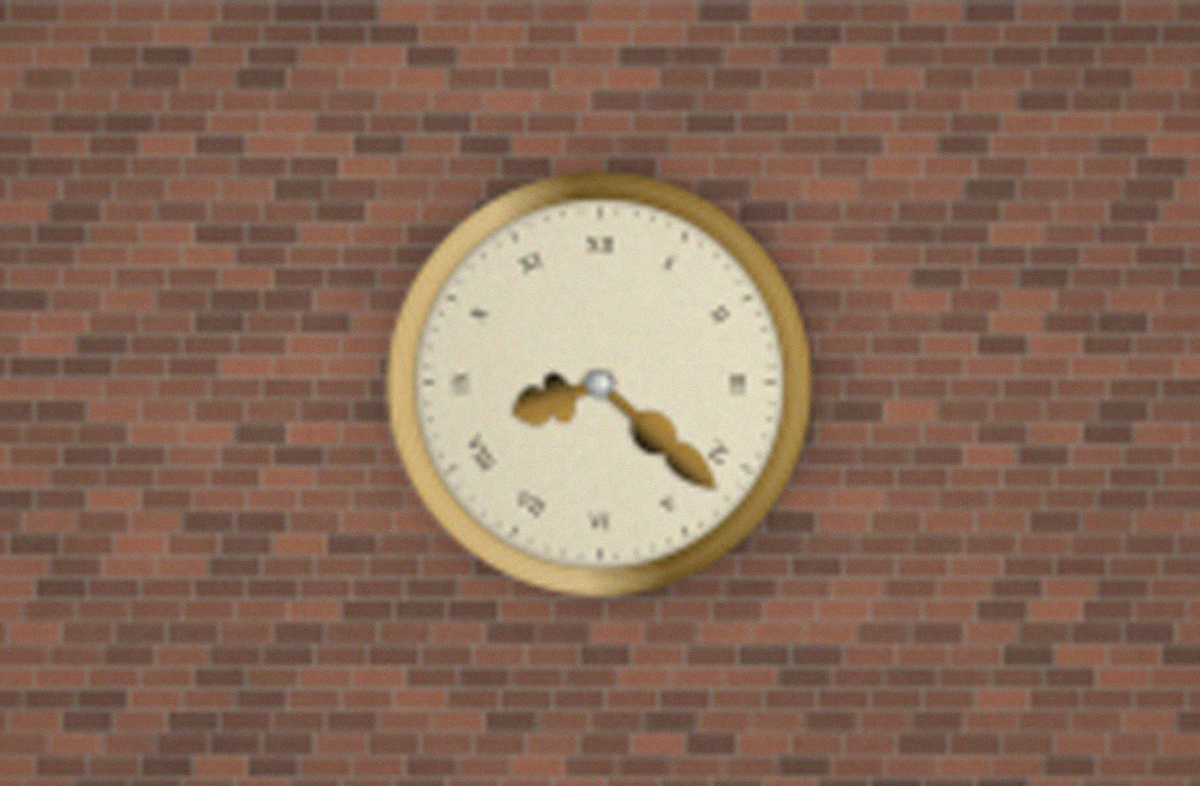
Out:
8.22
